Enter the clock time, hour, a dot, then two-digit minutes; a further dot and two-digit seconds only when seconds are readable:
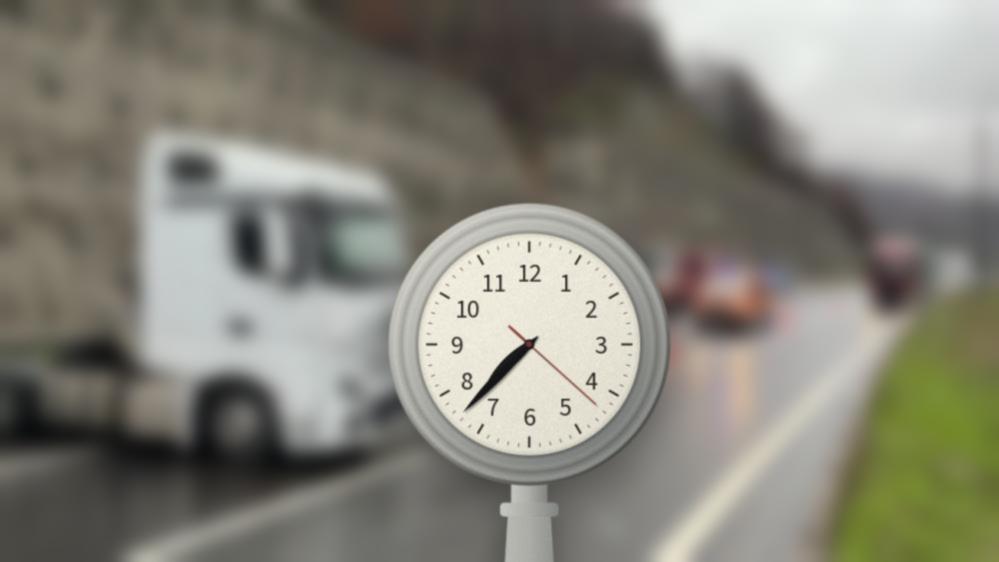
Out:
7.37.22
